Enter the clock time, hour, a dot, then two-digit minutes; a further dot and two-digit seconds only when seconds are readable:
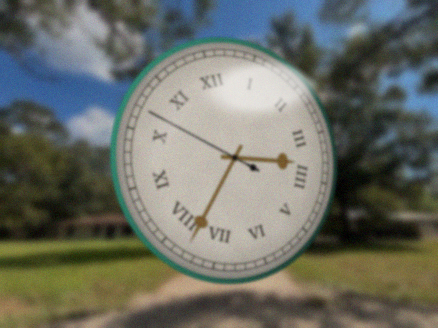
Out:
3.37.52
